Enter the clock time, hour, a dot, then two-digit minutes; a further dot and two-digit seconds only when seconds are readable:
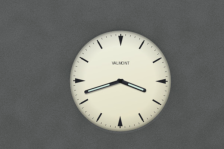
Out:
3.42
